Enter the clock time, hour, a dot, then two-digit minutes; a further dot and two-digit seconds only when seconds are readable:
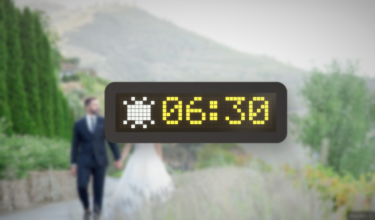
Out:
6.30
